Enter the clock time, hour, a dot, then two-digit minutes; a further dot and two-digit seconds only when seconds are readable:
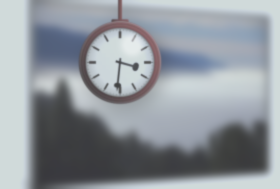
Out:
3.31
